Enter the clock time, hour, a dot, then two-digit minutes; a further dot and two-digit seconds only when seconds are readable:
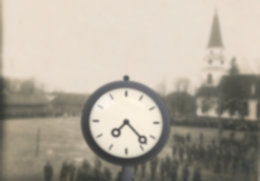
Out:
7.23
